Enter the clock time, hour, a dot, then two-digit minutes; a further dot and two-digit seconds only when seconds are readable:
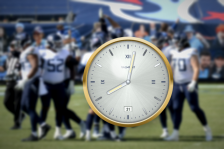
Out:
8.02
